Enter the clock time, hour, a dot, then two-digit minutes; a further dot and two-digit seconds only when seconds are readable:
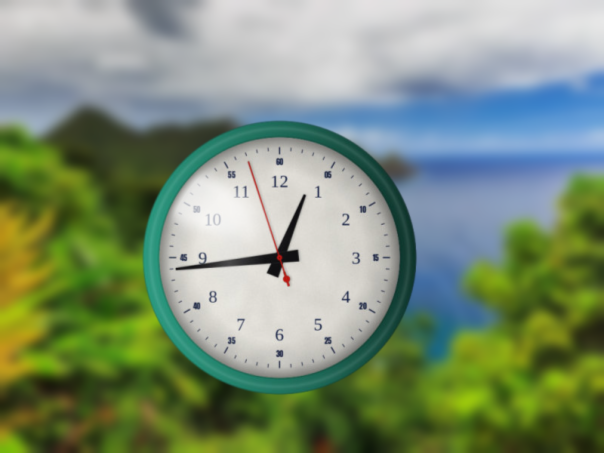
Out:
12.43.57
